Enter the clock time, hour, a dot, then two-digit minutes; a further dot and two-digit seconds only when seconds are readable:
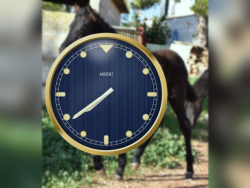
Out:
7.39
